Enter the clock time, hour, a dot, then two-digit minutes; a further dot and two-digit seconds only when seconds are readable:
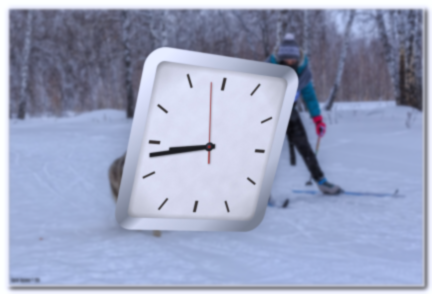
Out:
8.42.58
